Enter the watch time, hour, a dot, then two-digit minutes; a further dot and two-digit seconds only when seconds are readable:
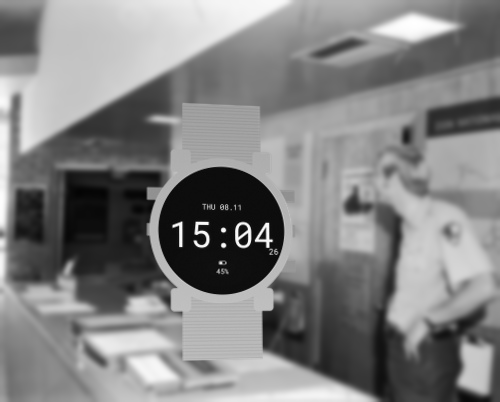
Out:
15.04.26
